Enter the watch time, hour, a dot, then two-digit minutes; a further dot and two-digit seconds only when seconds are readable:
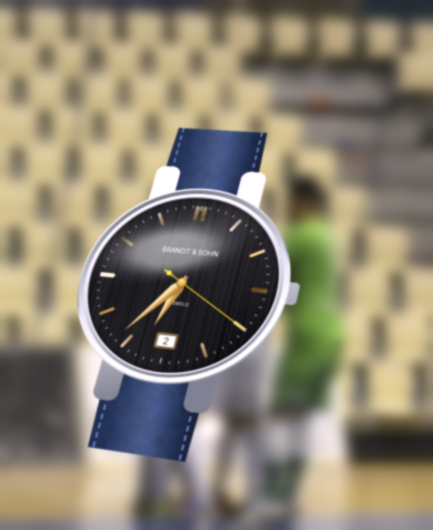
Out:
6.36.20
